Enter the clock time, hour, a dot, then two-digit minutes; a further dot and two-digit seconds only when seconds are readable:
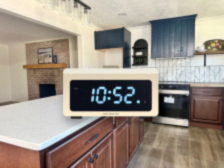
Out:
10.52
